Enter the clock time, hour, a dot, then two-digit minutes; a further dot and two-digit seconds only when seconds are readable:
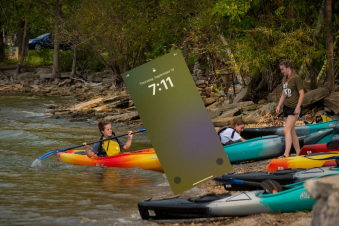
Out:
7.11
